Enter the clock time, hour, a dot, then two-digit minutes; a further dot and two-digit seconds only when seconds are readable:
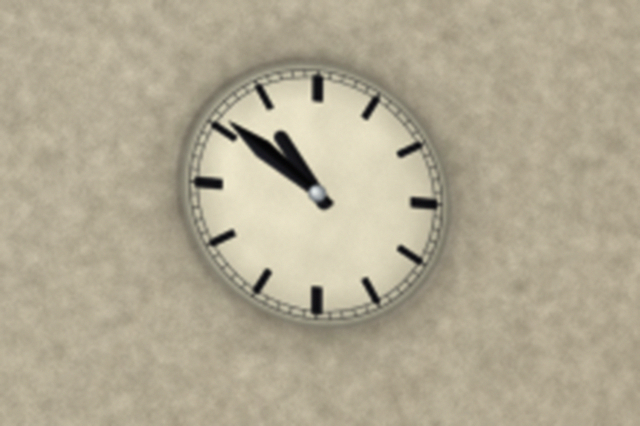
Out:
10.51
